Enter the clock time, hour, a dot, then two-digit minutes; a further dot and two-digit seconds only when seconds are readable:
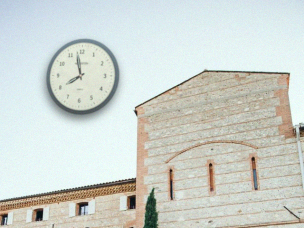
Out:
7.58
